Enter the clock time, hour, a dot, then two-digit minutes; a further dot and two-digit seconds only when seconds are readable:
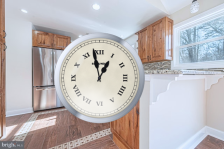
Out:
12.58
